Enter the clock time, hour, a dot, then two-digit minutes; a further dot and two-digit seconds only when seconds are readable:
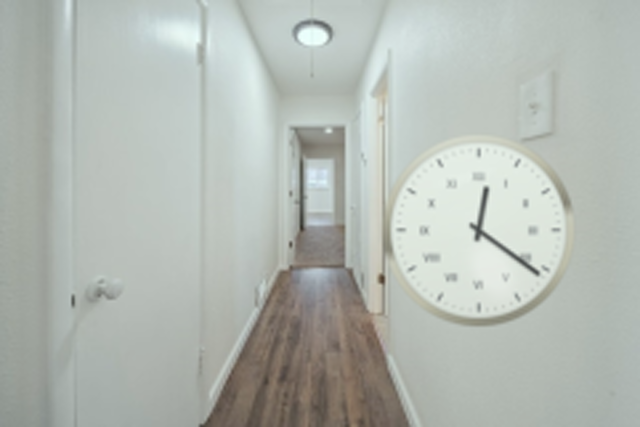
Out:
12.21
